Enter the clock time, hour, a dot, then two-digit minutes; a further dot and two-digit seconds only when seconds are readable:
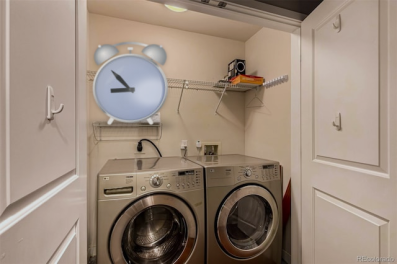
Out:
8.53
